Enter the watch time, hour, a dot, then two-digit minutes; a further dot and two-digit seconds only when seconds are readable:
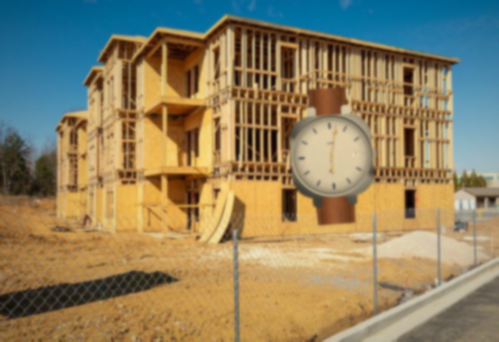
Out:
6.02
